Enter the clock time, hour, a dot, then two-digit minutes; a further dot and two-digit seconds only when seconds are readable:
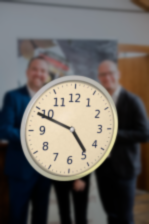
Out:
4.49
